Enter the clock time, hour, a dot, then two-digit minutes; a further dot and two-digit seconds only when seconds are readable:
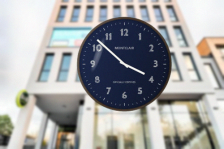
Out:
3.52
